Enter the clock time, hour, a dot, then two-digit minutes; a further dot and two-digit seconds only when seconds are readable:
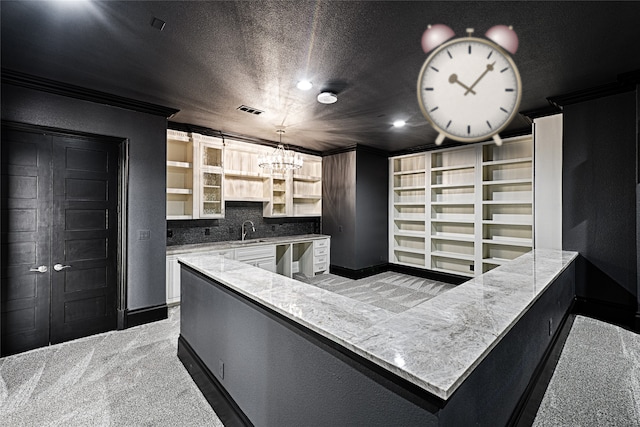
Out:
10.07
